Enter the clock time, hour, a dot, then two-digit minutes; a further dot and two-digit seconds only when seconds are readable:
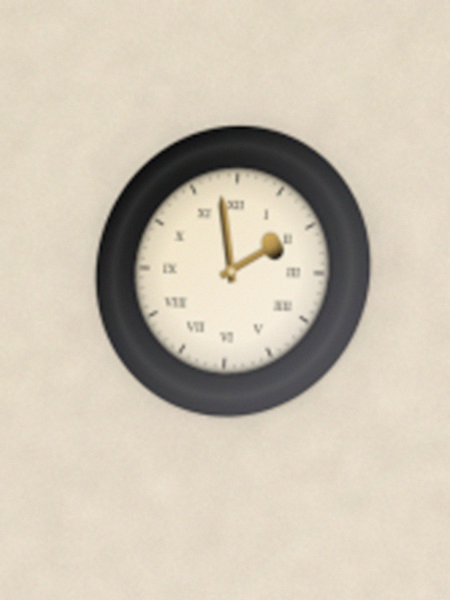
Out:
1.58
